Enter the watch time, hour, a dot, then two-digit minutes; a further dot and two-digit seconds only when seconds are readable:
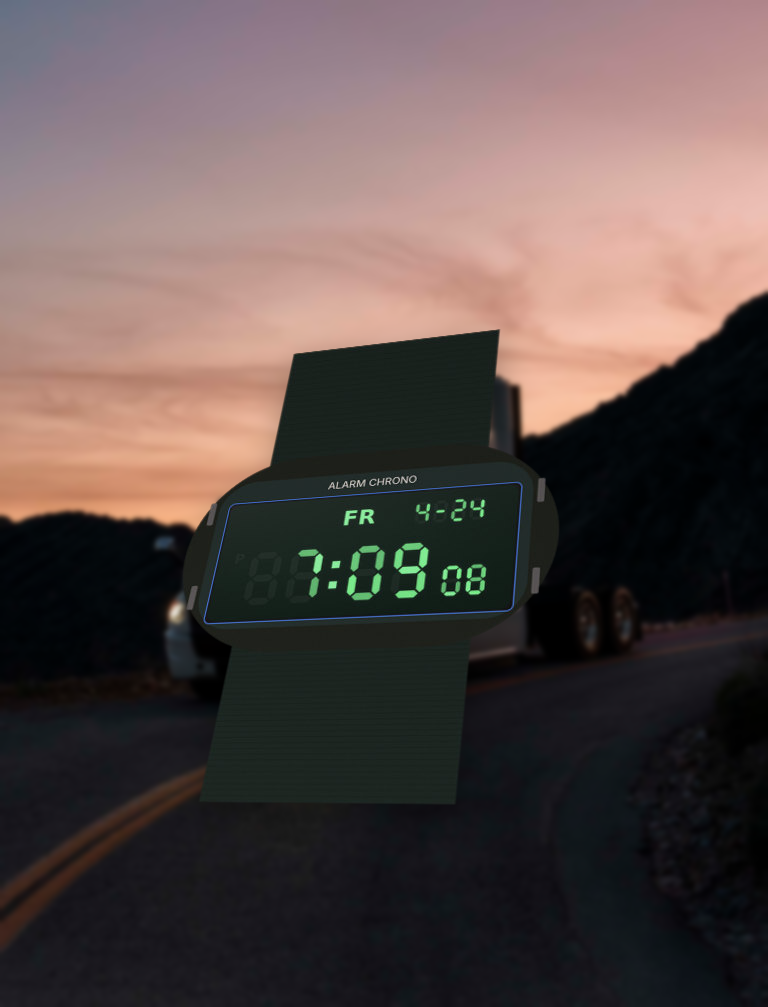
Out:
7.09.08
